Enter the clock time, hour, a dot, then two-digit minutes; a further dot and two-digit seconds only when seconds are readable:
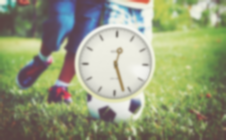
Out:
12.27
